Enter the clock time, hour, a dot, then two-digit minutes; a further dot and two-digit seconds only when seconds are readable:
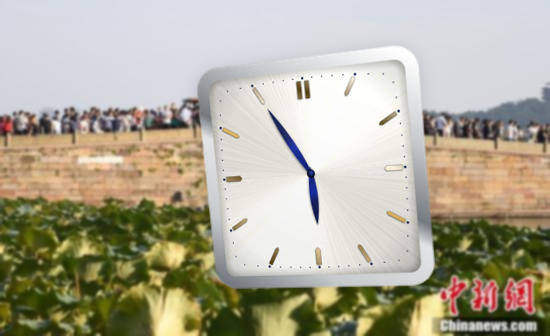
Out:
5.55
